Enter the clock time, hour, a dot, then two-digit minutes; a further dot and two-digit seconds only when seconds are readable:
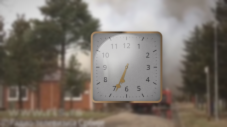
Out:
6.34
